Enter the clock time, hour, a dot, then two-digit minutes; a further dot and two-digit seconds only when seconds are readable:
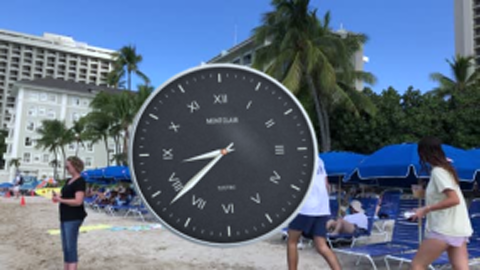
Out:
8.38
